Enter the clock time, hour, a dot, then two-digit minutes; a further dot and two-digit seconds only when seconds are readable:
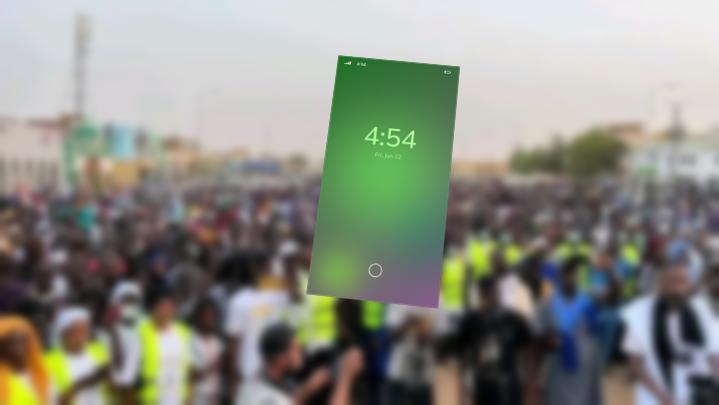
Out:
4.54
